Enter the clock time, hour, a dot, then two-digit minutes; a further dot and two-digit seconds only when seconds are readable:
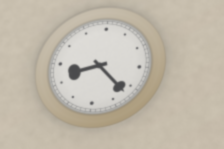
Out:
8.22
